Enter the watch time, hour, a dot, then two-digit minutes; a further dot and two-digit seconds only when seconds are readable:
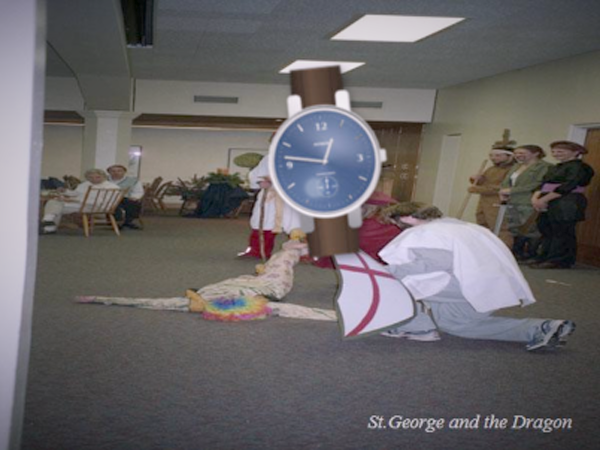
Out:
12.47
